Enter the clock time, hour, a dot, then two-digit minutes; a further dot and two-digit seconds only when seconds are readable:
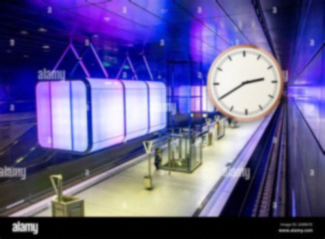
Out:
2.40
